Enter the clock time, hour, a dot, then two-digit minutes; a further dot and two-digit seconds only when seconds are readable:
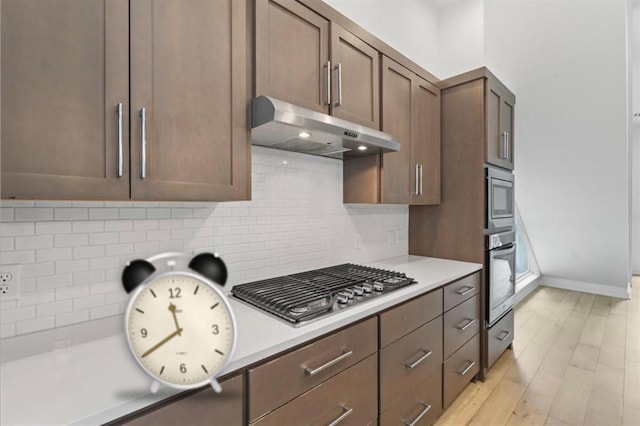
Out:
11.40
